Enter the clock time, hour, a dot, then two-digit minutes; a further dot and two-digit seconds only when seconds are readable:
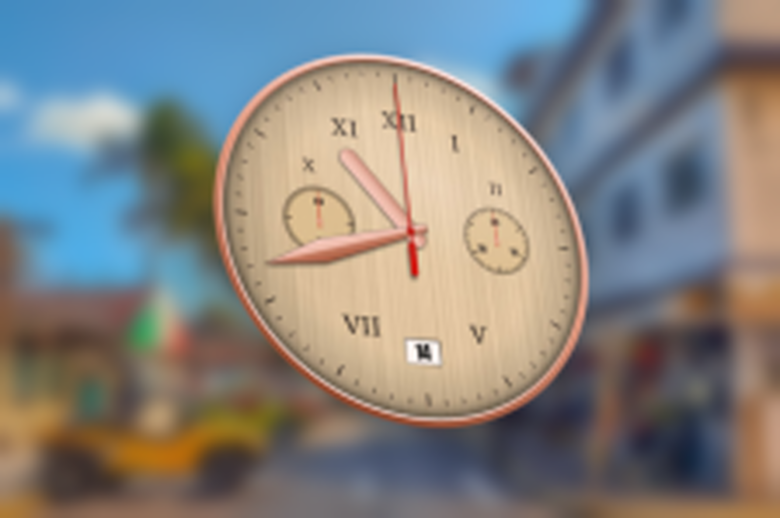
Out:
10.42
